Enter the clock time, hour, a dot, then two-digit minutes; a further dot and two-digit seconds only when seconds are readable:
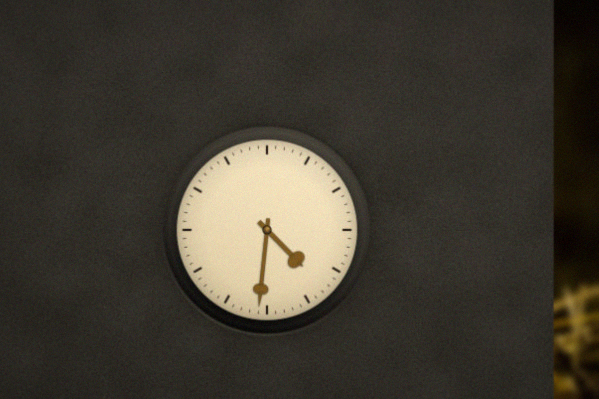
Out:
4.31
